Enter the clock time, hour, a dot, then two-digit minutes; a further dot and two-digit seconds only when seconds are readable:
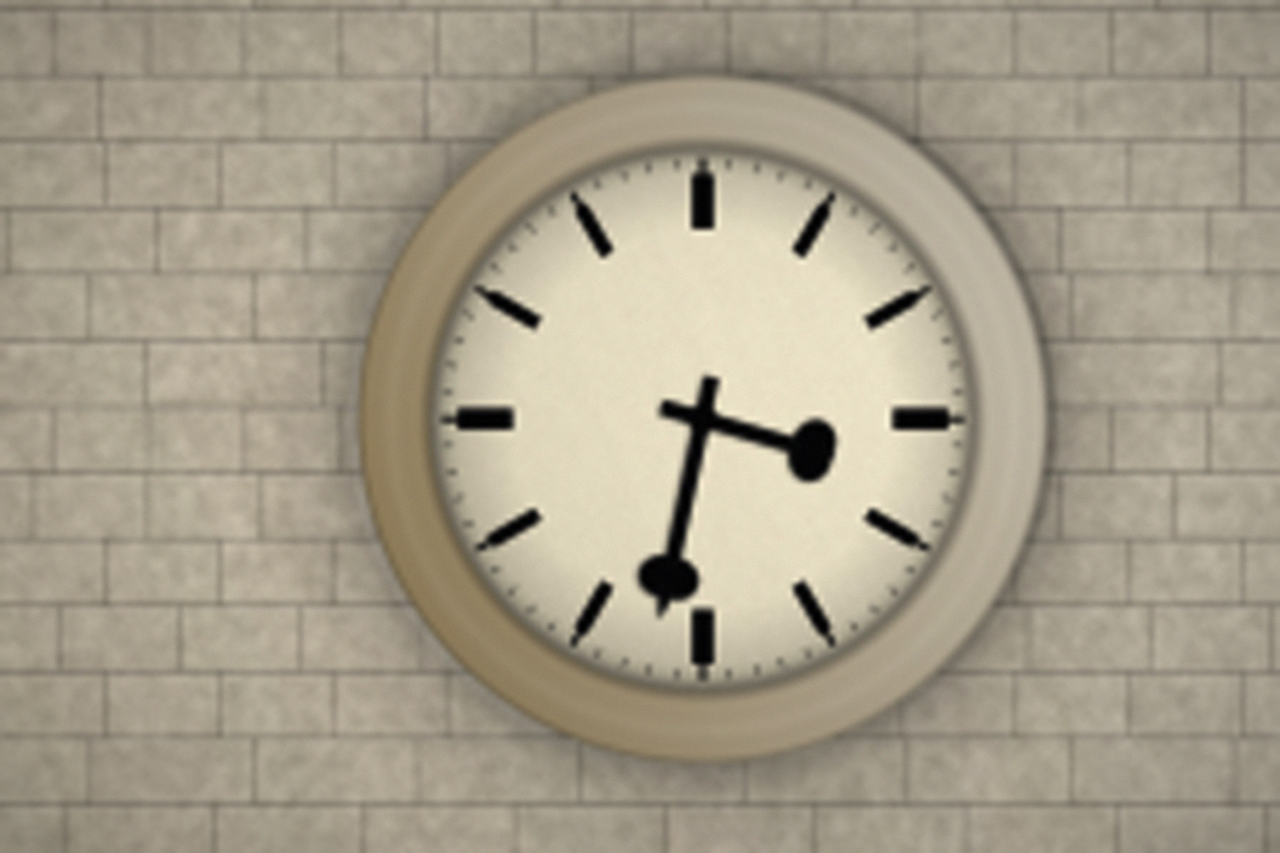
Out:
3.32
